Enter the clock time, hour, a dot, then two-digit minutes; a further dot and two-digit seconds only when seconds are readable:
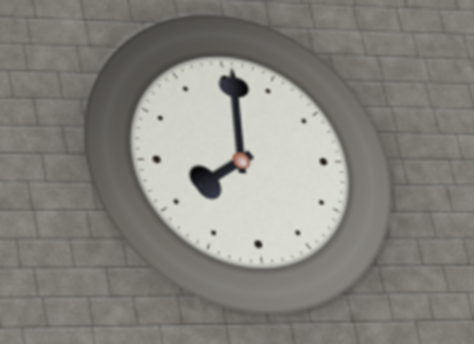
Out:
8.01
